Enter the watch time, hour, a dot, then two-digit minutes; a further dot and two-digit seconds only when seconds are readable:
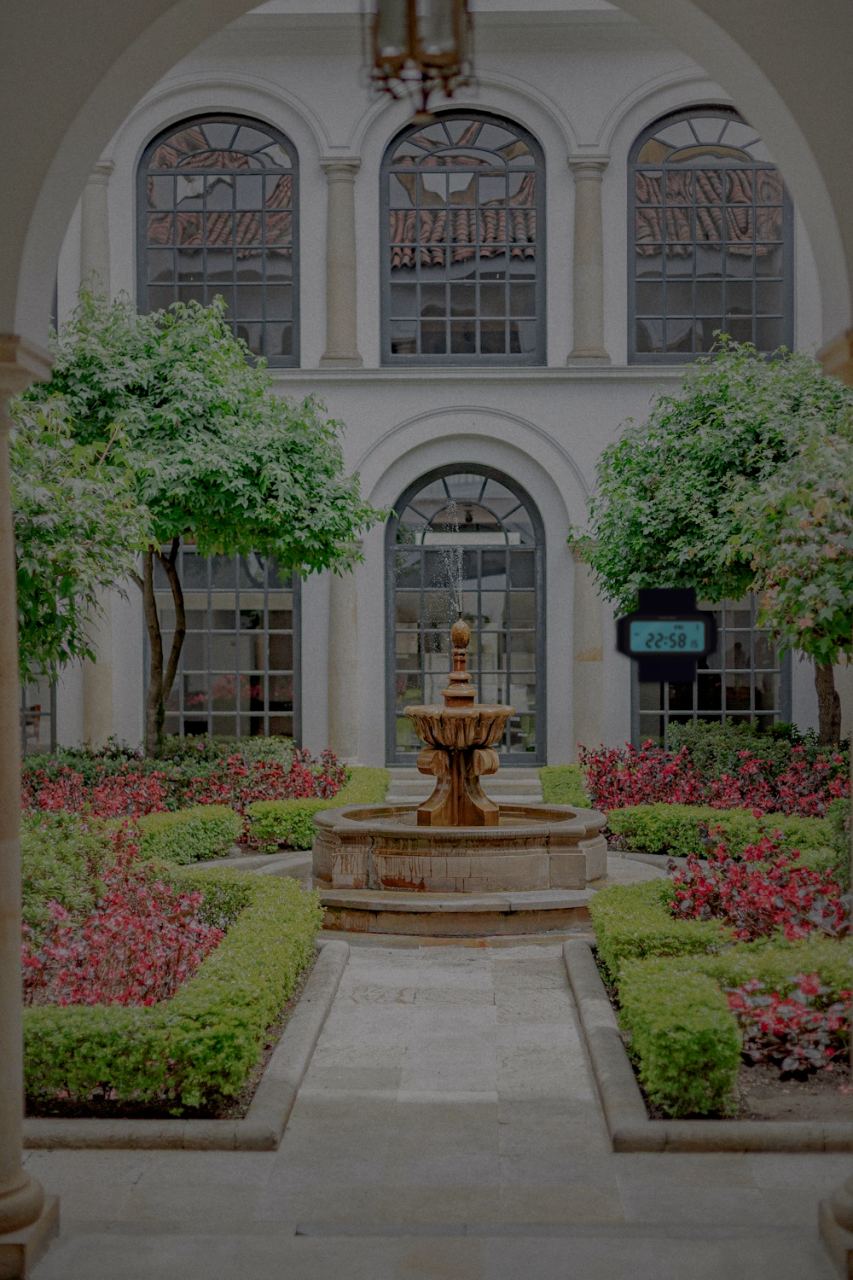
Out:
22.58
